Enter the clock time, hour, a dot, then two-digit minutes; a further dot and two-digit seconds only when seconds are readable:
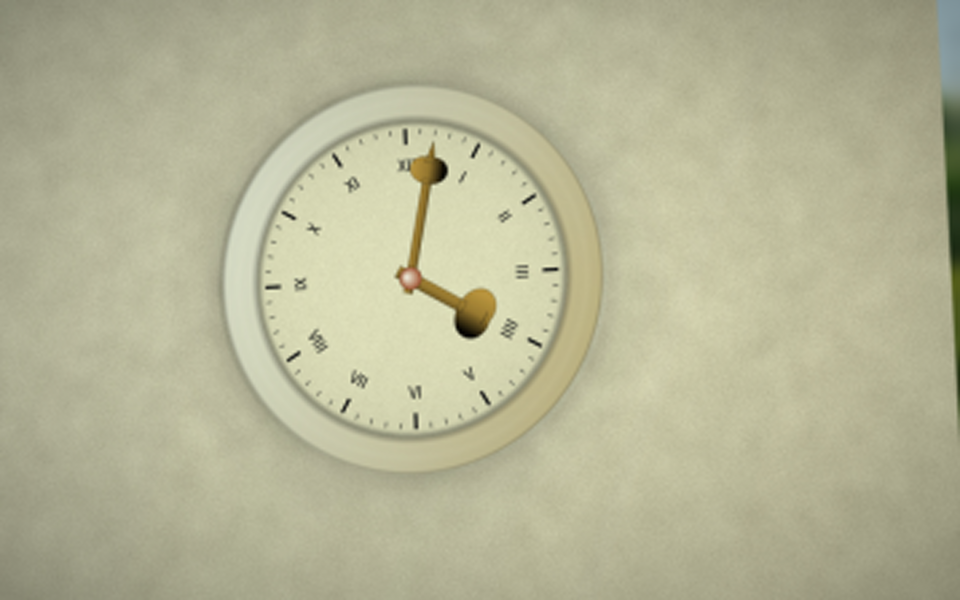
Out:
4.02
